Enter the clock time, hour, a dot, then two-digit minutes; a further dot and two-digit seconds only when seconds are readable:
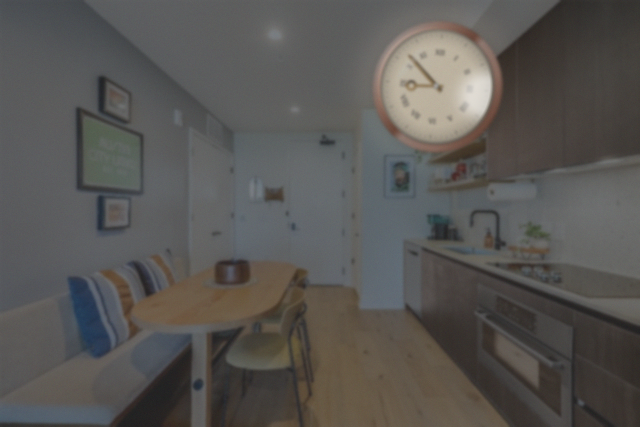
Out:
8.52
